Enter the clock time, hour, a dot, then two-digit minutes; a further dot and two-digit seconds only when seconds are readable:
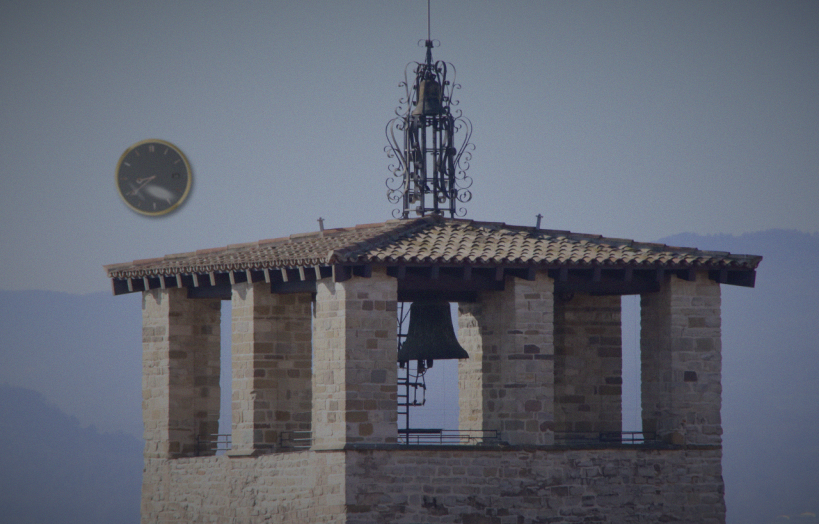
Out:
8.39
